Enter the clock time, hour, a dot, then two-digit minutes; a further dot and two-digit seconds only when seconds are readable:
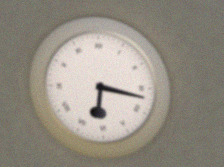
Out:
6.17
